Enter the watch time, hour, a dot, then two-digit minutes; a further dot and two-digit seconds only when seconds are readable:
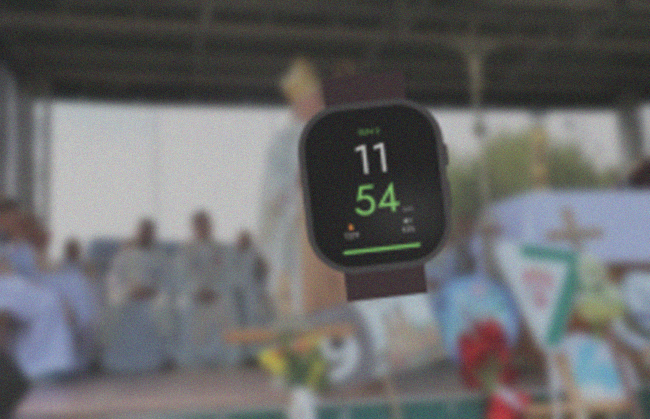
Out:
11.54
